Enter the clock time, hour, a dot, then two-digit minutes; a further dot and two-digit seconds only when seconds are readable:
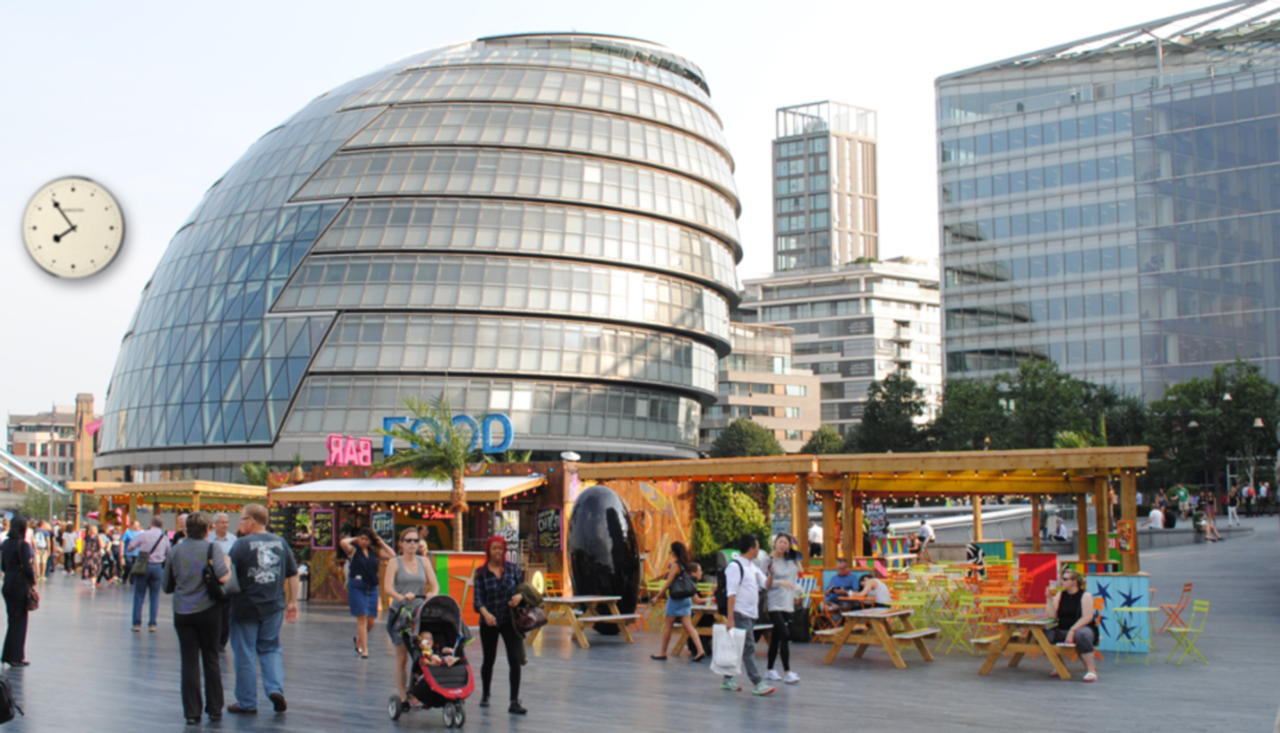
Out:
7.54
